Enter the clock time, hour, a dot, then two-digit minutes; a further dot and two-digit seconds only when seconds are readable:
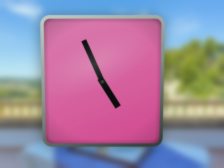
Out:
4.56
